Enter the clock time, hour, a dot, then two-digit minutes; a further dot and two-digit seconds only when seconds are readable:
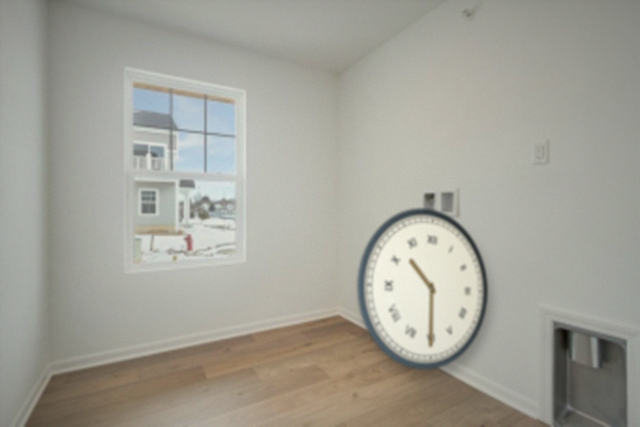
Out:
10.30
